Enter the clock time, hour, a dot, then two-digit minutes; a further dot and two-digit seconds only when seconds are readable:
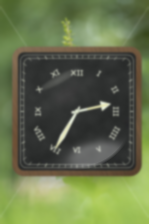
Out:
2.35
